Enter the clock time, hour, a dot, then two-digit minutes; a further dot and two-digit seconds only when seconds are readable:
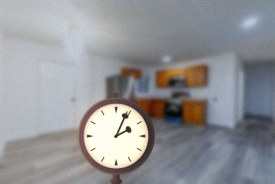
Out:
2.04
